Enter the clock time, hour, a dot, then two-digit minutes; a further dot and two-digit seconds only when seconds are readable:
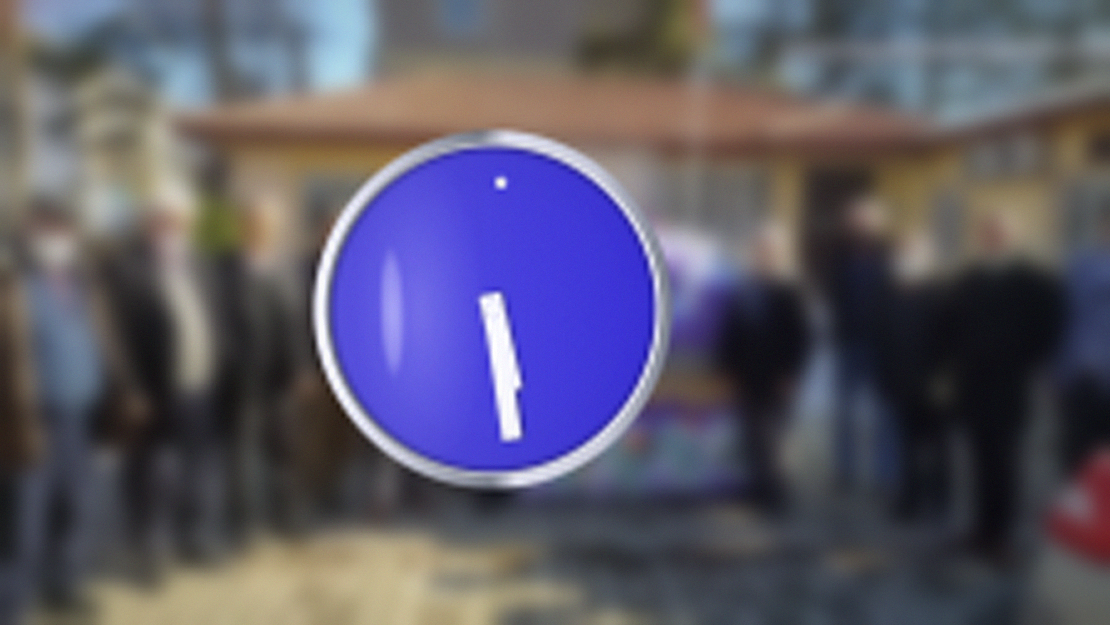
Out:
5.28
